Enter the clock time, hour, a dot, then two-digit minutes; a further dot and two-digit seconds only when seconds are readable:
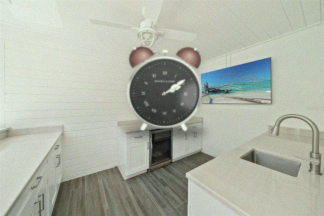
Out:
2.09
